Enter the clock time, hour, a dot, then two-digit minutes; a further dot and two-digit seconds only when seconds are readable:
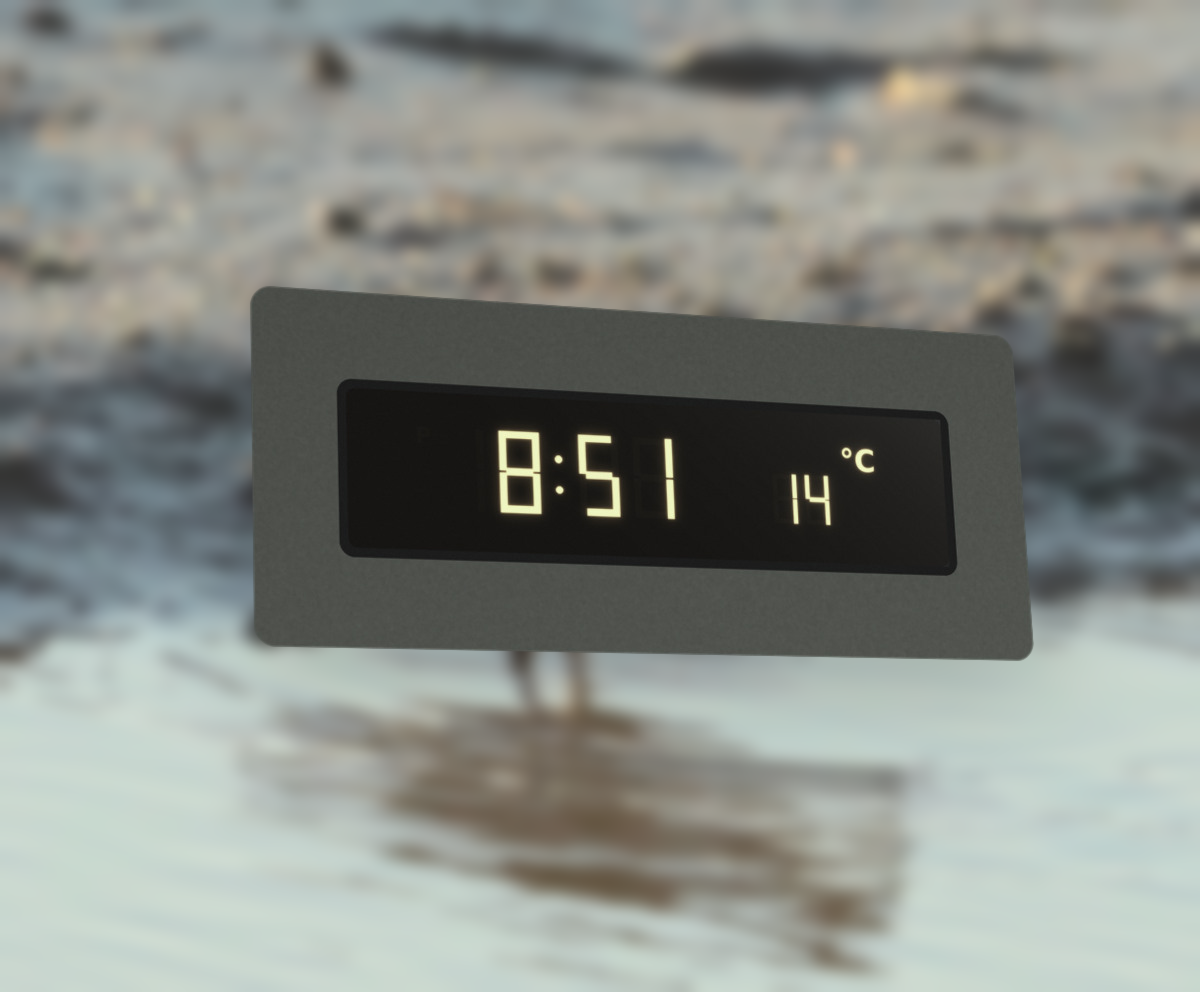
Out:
8.51
